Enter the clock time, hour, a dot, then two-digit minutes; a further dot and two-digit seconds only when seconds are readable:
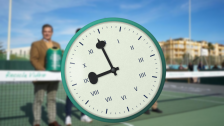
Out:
8.59
